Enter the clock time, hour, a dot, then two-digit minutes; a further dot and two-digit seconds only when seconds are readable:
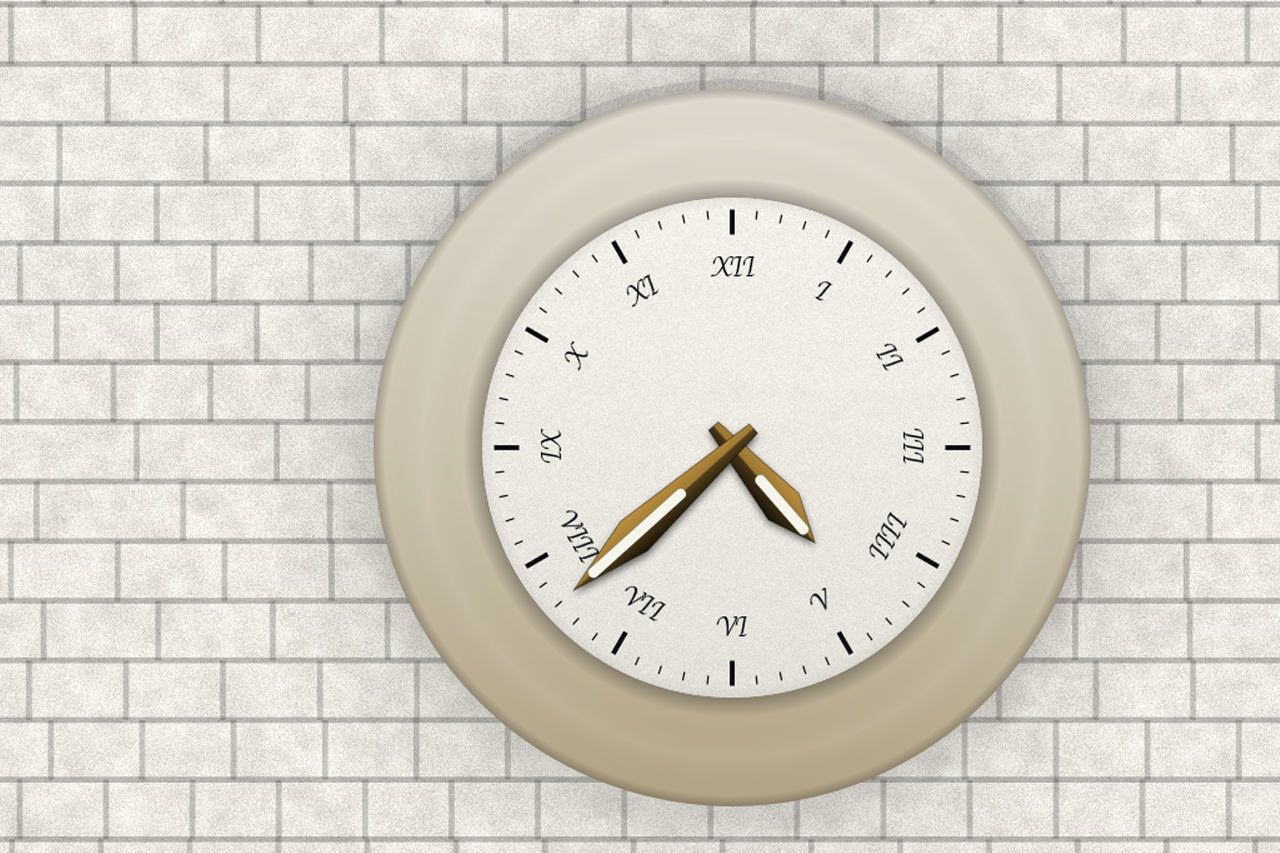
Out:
4.38
